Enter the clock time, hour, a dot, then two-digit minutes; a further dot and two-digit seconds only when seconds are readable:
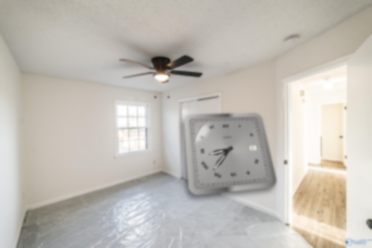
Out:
8.37
